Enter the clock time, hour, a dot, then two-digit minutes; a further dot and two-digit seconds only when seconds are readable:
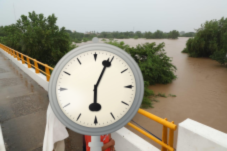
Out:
6.04
